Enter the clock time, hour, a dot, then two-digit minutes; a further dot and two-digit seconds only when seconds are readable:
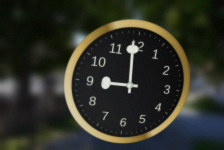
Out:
8.59
